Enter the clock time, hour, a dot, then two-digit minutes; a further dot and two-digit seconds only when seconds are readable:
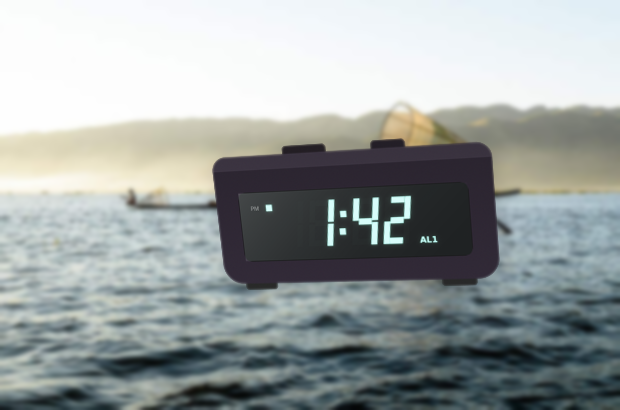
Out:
1.42
